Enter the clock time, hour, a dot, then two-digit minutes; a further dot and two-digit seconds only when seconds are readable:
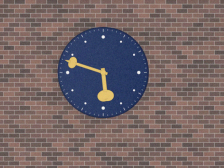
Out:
5.48
